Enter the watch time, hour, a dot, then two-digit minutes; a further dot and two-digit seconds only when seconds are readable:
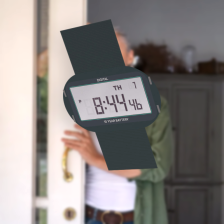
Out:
8.44.46
